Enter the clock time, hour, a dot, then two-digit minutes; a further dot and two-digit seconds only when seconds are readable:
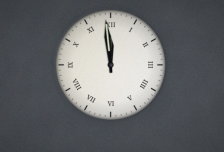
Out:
11.59
